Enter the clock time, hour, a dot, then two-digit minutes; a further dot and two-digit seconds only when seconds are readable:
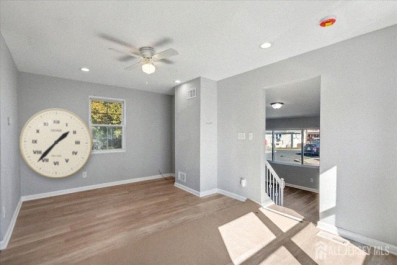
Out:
1.37
